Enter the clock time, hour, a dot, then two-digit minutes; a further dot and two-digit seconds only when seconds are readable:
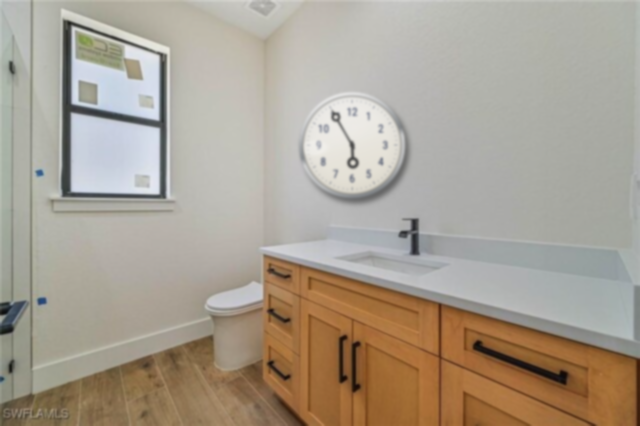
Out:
5.55
